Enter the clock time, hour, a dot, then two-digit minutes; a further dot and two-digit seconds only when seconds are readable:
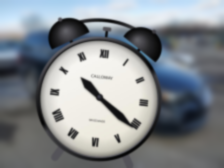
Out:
10.21
